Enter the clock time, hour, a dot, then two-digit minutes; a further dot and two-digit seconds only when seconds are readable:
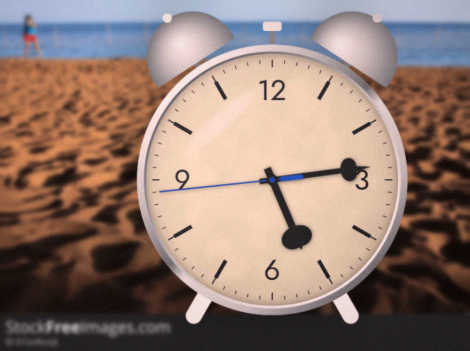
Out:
5.13.44
